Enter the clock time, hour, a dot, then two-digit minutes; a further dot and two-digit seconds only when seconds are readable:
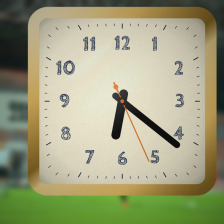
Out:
6.21.26
